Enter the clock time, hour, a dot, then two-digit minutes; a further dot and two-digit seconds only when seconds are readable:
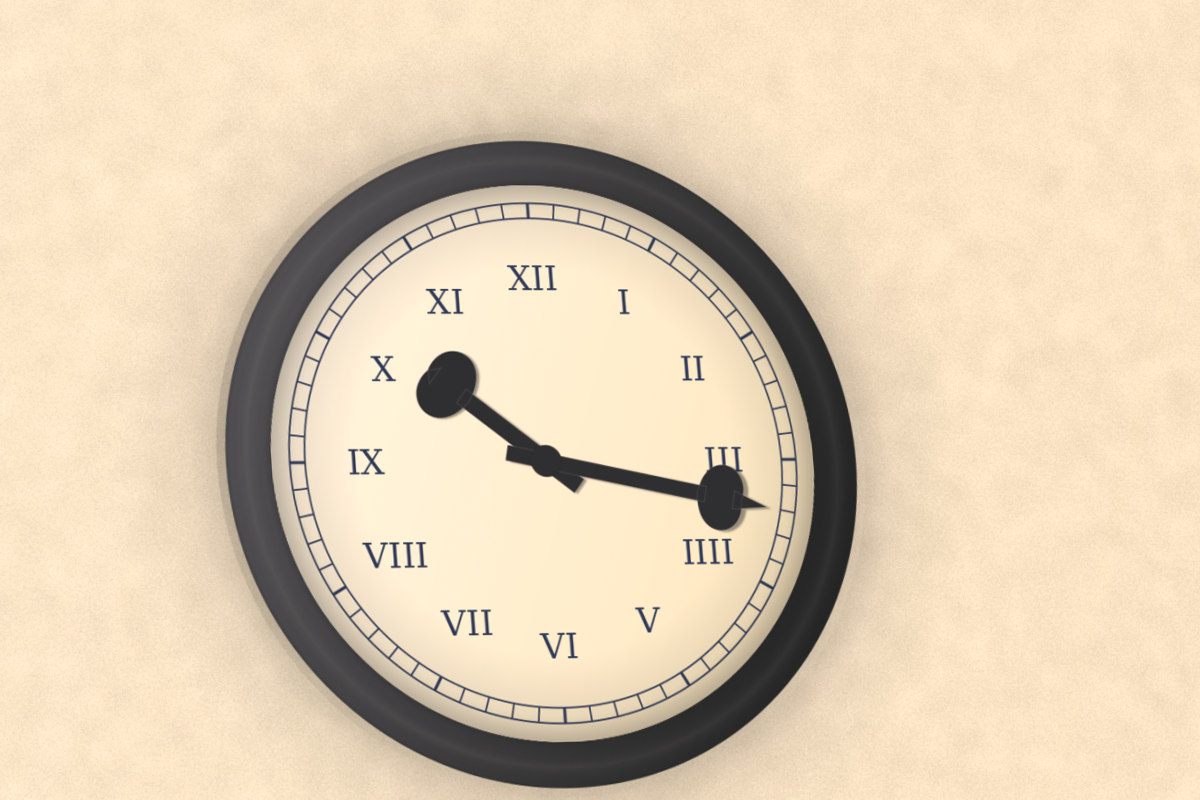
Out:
10.17
